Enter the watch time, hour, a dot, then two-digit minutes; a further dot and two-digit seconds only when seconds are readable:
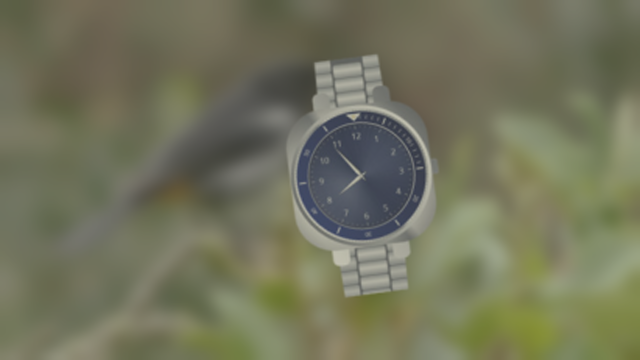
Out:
7.54
